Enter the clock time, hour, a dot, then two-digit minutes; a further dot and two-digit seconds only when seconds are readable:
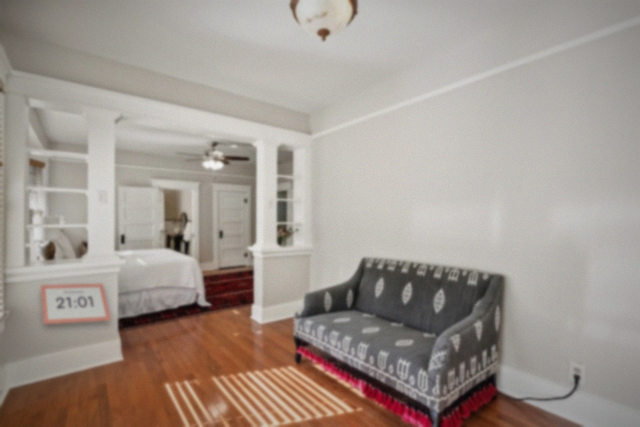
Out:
21.01
